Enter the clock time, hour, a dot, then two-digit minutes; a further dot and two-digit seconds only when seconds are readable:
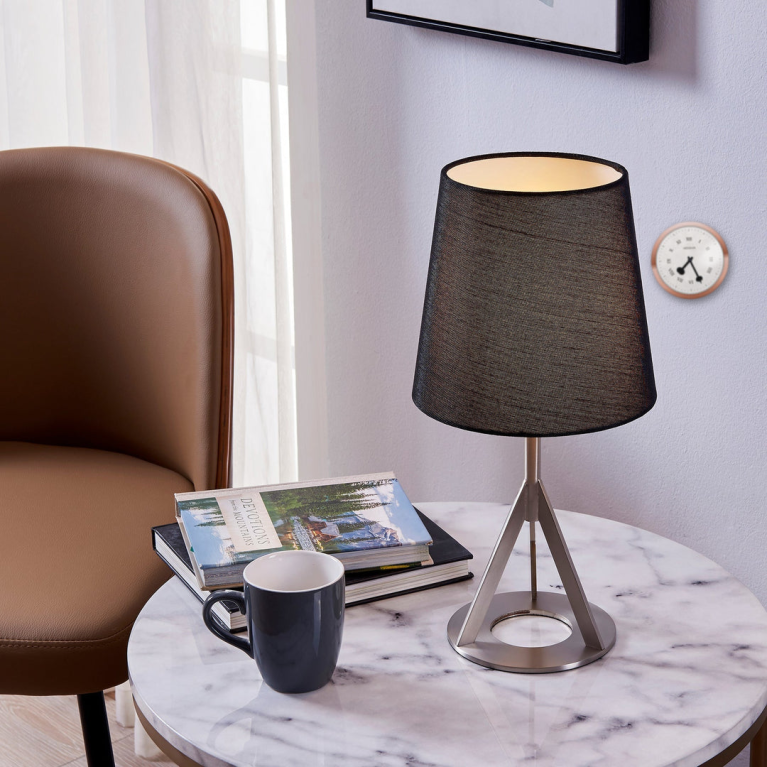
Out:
7.26
